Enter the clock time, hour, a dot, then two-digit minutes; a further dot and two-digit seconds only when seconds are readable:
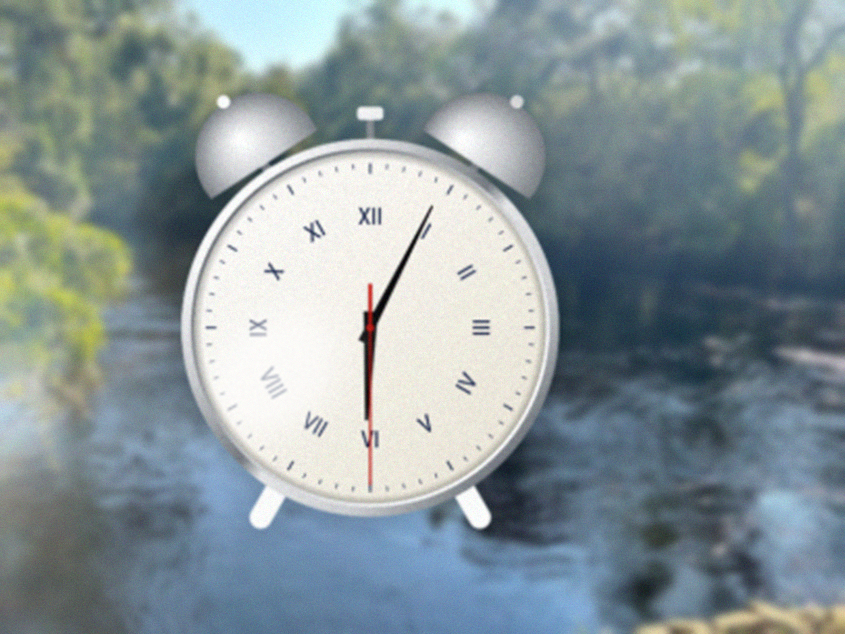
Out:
6.04.30
